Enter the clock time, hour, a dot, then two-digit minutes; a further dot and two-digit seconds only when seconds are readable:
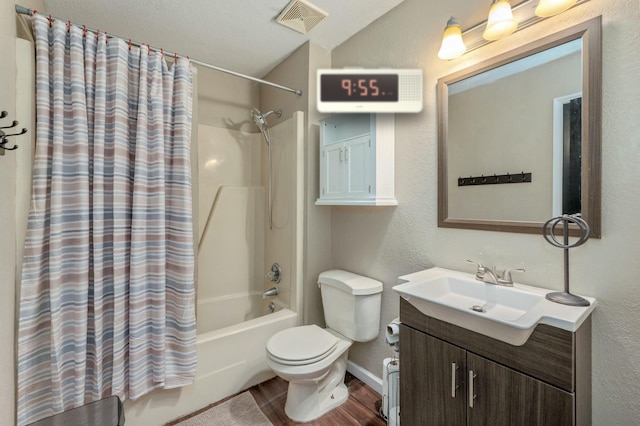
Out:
9.55
